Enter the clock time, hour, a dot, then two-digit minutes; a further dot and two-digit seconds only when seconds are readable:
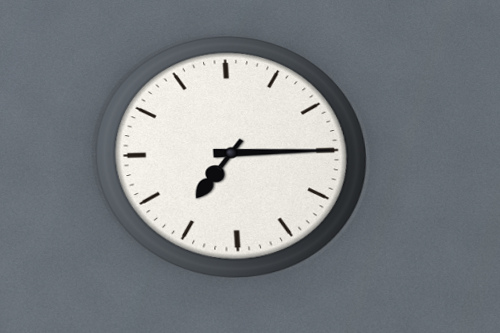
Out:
7.15
